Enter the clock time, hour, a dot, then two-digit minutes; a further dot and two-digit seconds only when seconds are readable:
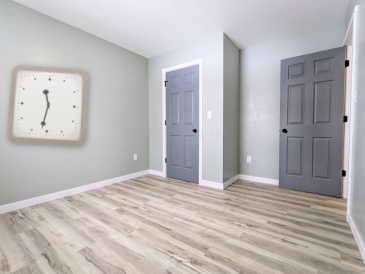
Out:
11.32
